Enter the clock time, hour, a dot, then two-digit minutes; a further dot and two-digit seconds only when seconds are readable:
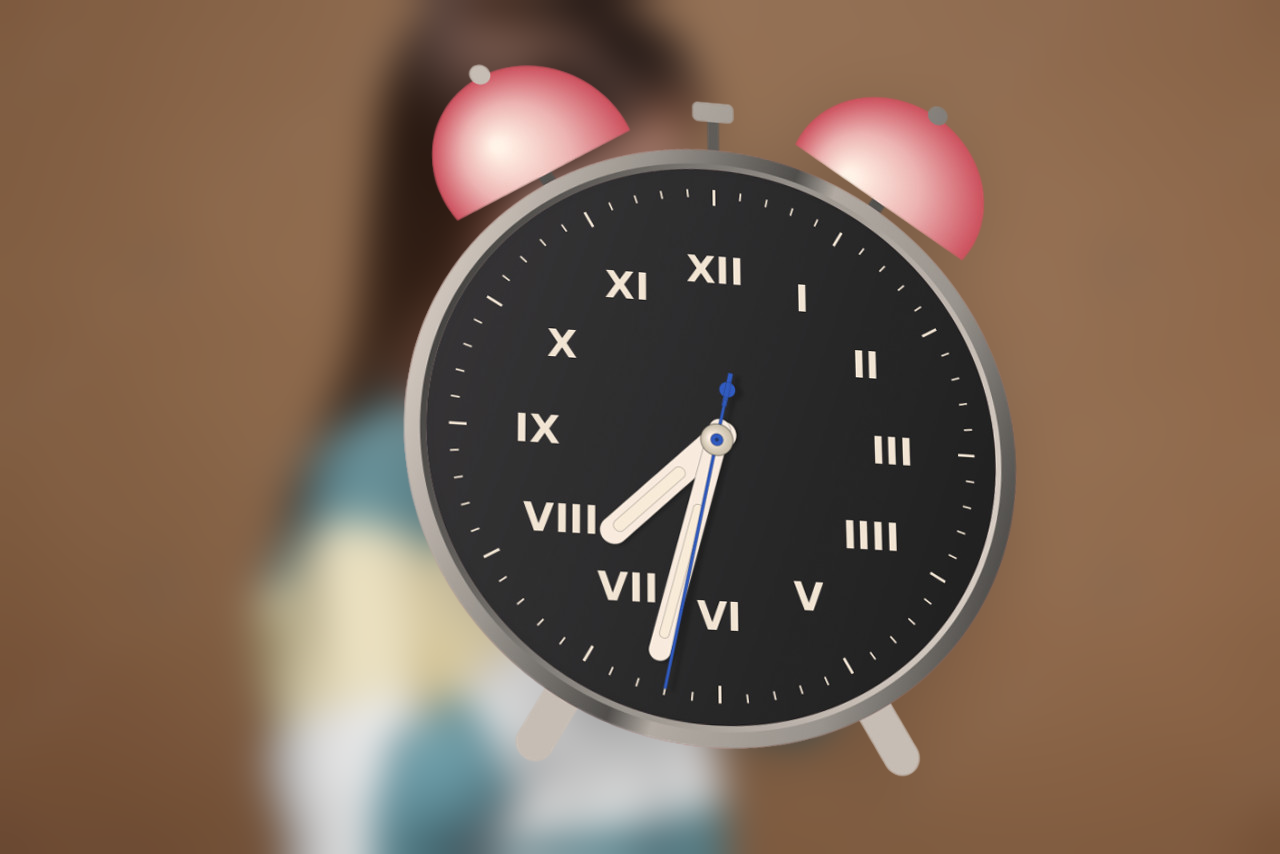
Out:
7.32.32
